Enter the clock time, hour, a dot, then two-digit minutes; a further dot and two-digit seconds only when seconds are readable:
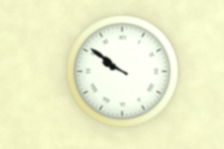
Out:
9.51
